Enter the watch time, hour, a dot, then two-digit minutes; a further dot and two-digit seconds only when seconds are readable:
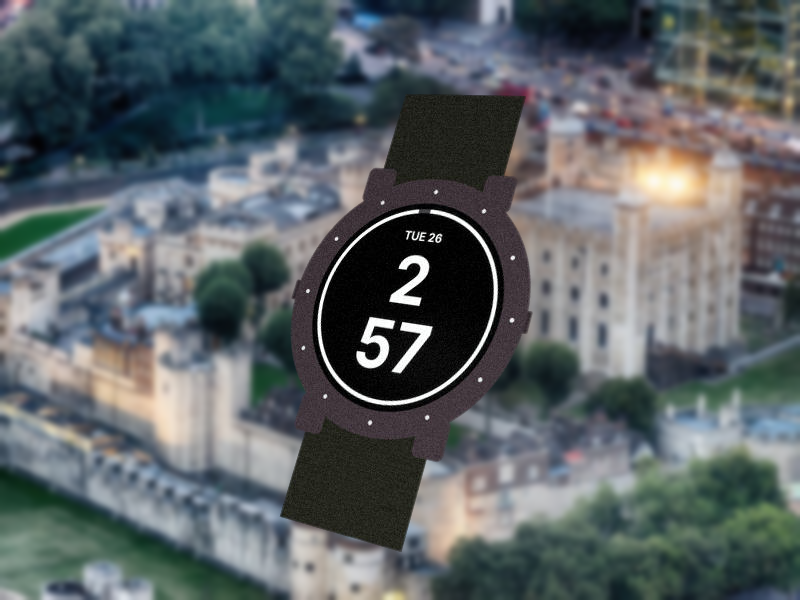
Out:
2.57
